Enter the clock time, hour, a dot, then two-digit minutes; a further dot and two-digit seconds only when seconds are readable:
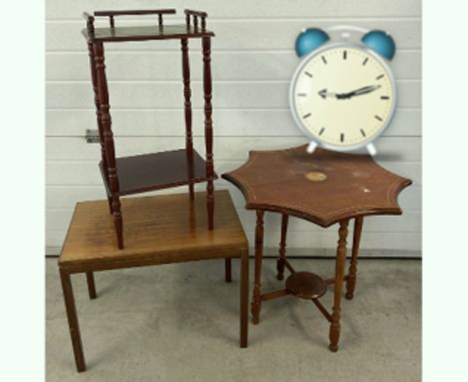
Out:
9.12
